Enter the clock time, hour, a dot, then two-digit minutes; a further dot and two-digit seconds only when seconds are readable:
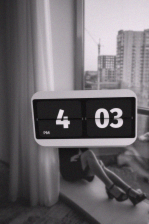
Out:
4.03
